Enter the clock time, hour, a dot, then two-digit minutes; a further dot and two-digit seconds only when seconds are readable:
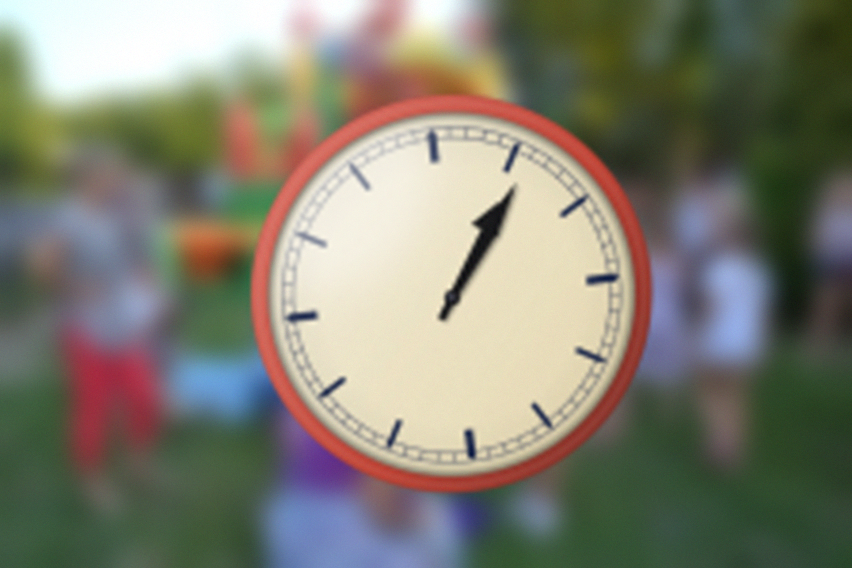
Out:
1.06
